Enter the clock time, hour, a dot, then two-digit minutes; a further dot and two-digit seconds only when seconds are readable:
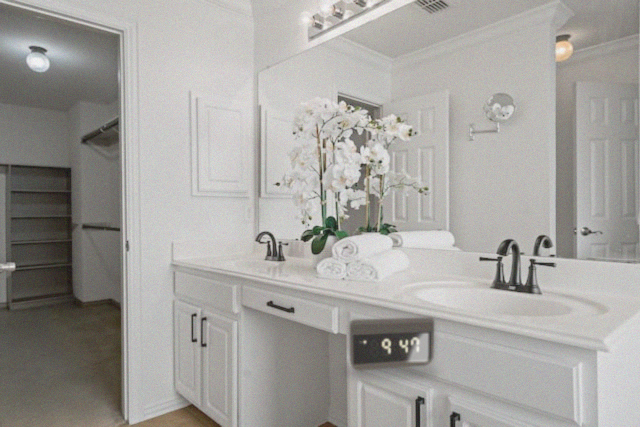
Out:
9.47
